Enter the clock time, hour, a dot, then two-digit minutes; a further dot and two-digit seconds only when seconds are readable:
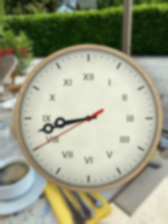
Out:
8.42.40
